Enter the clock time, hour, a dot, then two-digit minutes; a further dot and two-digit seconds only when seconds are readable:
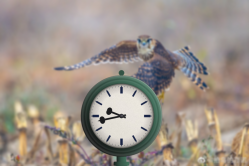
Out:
9.43
